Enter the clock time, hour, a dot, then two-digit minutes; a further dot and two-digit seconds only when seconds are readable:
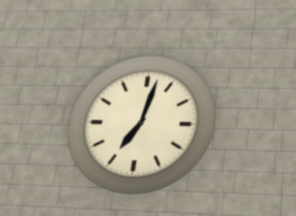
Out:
7.02
